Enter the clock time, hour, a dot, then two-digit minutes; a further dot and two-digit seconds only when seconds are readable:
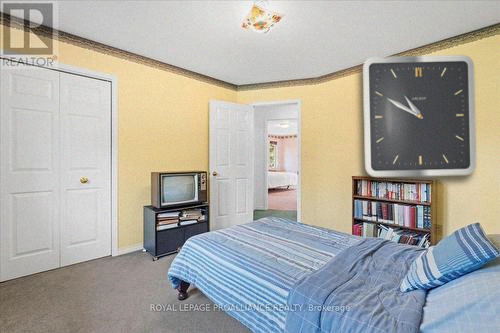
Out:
10.50
